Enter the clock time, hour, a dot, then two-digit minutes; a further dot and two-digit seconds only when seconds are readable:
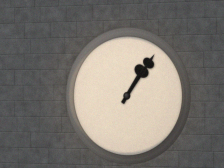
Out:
1.06
